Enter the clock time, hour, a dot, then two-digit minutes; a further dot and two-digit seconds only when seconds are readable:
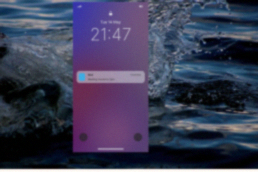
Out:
21.47
